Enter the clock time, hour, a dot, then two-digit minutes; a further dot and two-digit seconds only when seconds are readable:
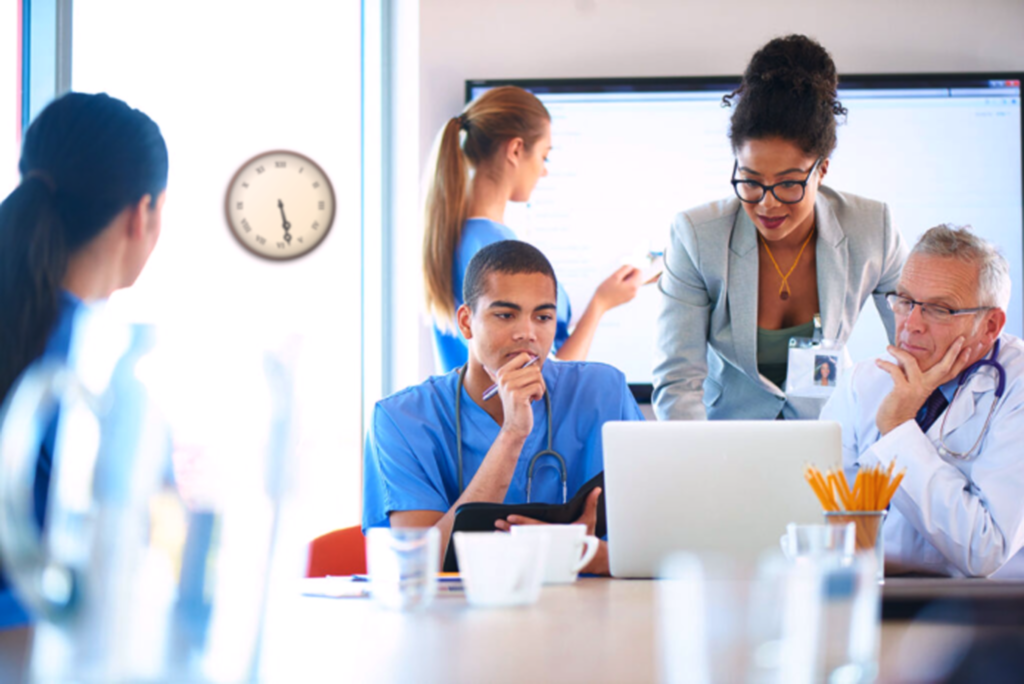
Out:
5.28
